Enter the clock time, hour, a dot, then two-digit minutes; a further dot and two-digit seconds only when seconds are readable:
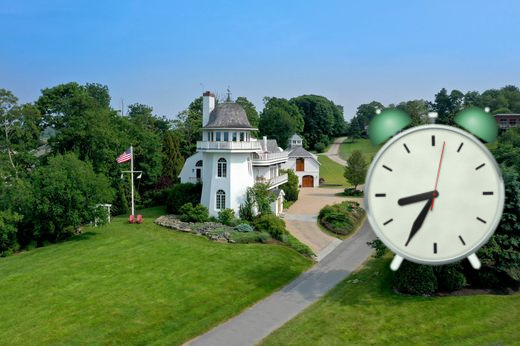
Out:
8.35.02
